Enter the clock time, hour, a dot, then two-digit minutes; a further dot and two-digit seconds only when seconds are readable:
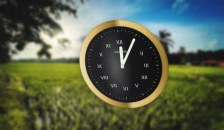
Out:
12.05
